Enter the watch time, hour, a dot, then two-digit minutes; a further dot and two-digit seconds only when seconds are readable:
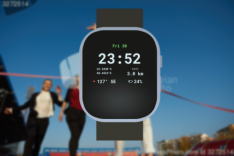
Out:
23.52
